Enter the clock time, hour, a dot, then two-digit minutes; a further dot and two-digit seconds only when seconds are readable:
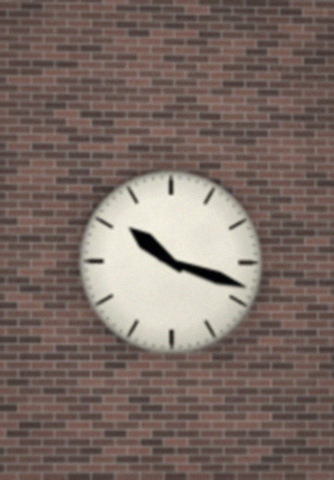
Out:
10.18
